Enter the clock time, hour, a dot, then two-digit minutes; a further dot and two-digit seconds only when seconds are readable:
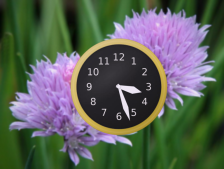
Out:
3.27
